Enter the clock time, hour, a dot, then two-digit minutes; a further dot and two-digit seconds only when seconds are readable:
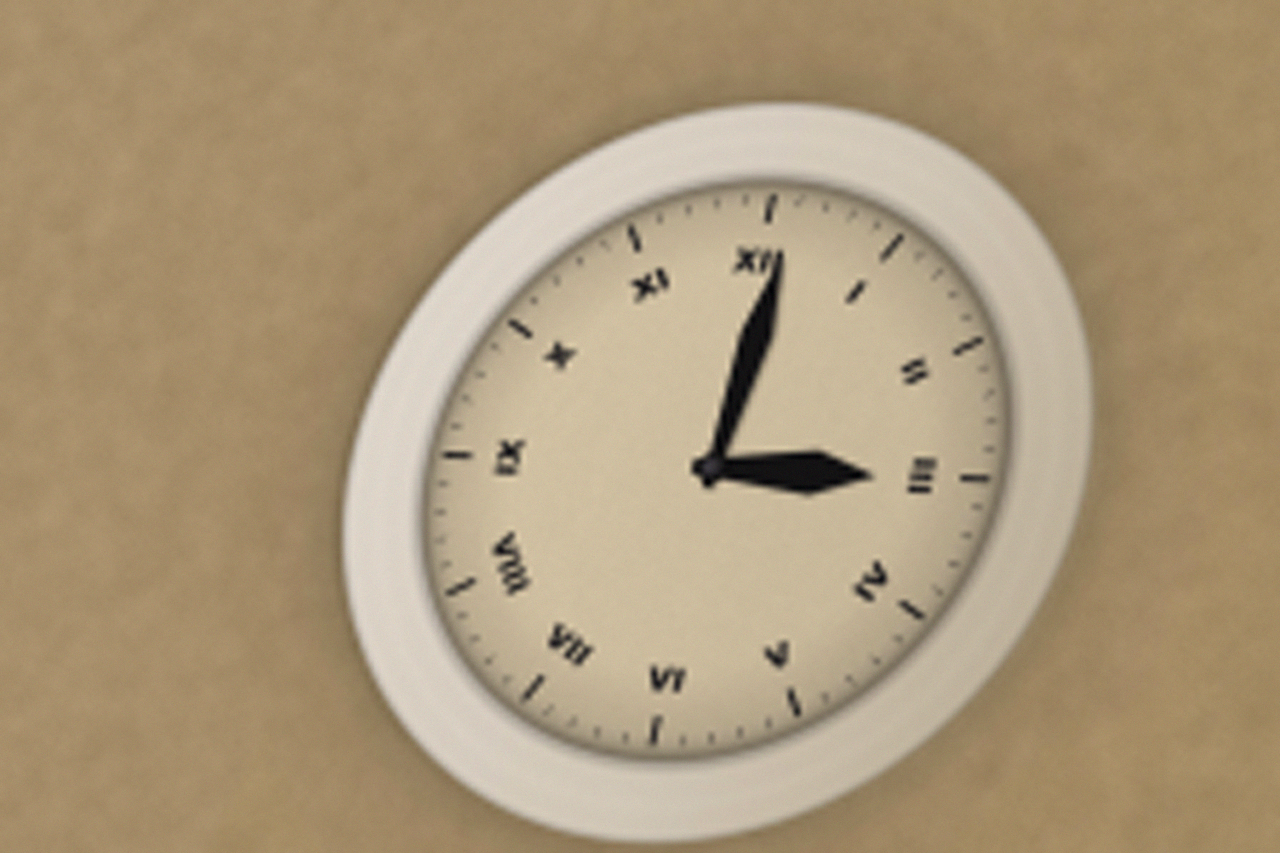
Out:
3.01
